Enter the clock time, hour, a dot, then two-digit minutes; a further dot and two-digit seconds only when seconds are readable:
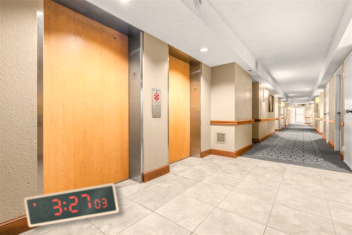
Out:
3.27.03
